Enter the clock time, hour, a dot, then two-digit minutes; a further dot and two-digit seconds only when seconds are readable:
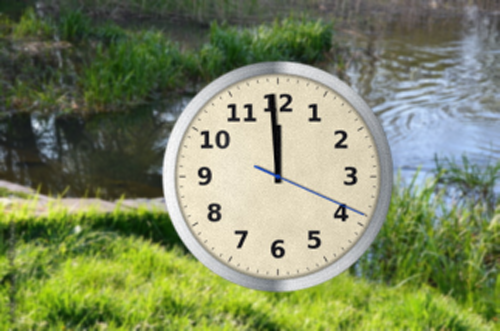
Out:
11.59.19
